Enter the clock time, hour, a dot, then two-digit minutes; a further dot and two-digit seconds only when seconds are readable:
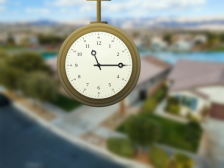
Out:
11.15
